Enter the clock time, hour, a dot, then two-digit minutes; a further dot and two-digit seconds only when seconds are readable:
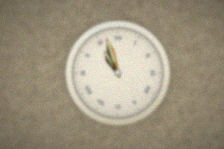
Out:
10.57
